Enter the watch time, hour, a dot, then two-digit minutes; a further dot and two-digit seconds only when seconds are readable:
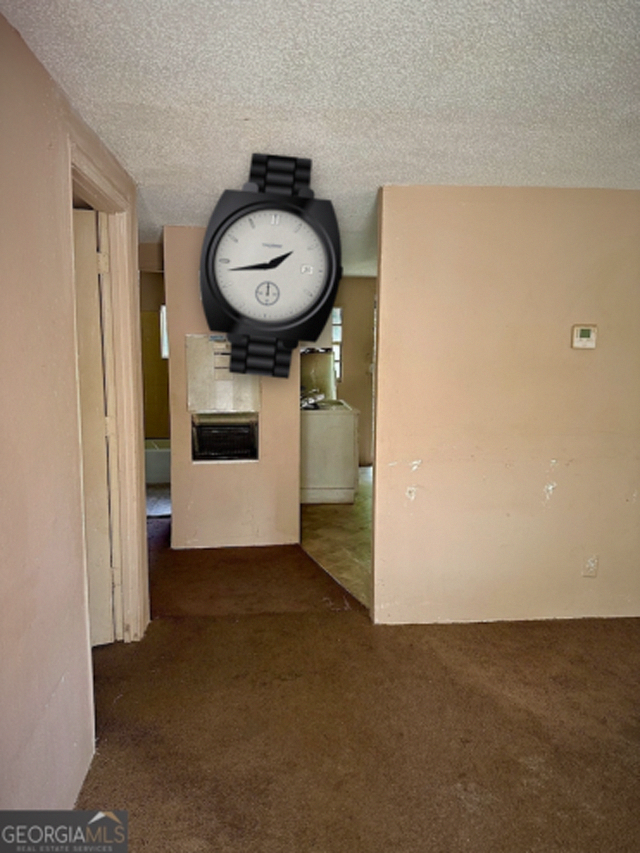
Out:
1.43
